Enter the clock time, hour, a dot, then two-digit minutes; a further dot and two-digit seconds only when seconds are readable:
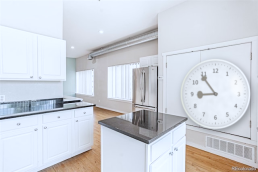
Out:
8.54
